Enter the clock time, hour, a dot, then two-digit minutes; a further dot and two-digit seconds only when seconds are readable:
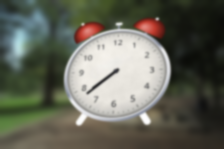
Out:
7.38
